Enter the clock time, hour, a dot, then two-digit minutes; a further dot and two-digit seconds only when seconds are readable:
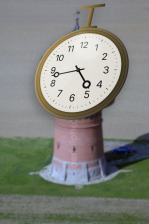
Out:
4.43
